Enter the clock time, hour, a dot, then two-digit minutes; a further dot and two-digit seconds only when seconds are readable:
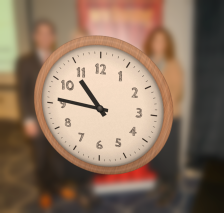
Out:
10.46
